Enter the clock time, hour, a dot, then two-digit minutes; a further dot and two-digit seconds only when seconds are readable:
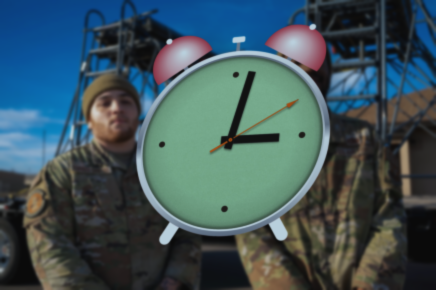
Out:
3.02.10
